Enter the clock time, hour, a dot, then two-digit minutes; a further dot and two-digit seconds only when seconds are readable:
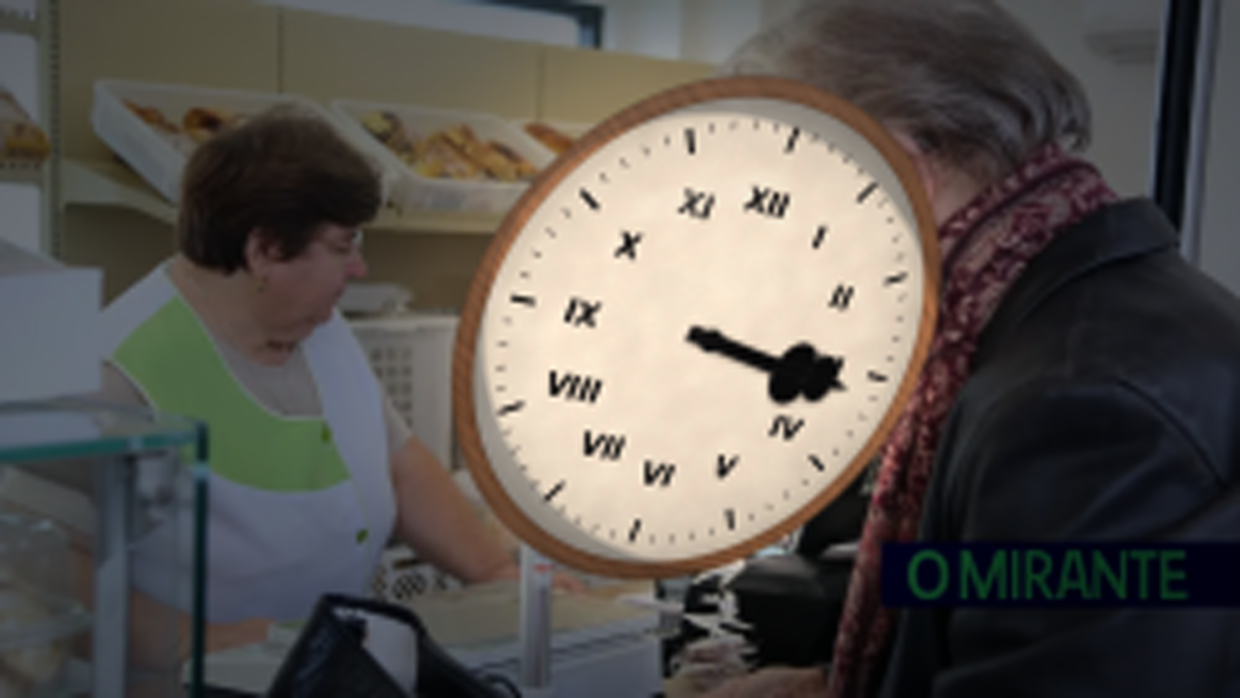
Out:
3.16
